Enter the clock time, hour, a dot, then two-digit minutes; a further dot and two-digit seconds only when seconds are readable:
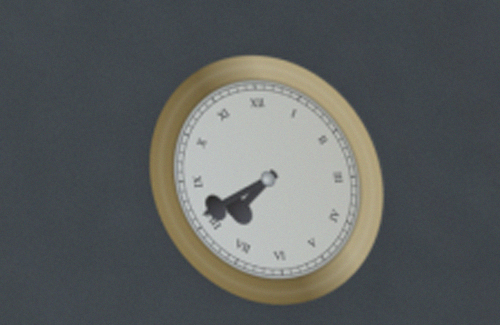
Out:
7.41
